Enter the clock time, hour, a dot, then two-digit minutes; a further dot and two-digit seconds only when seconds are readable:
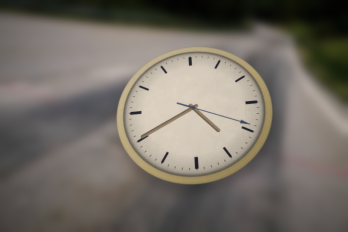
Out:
4.40.19
